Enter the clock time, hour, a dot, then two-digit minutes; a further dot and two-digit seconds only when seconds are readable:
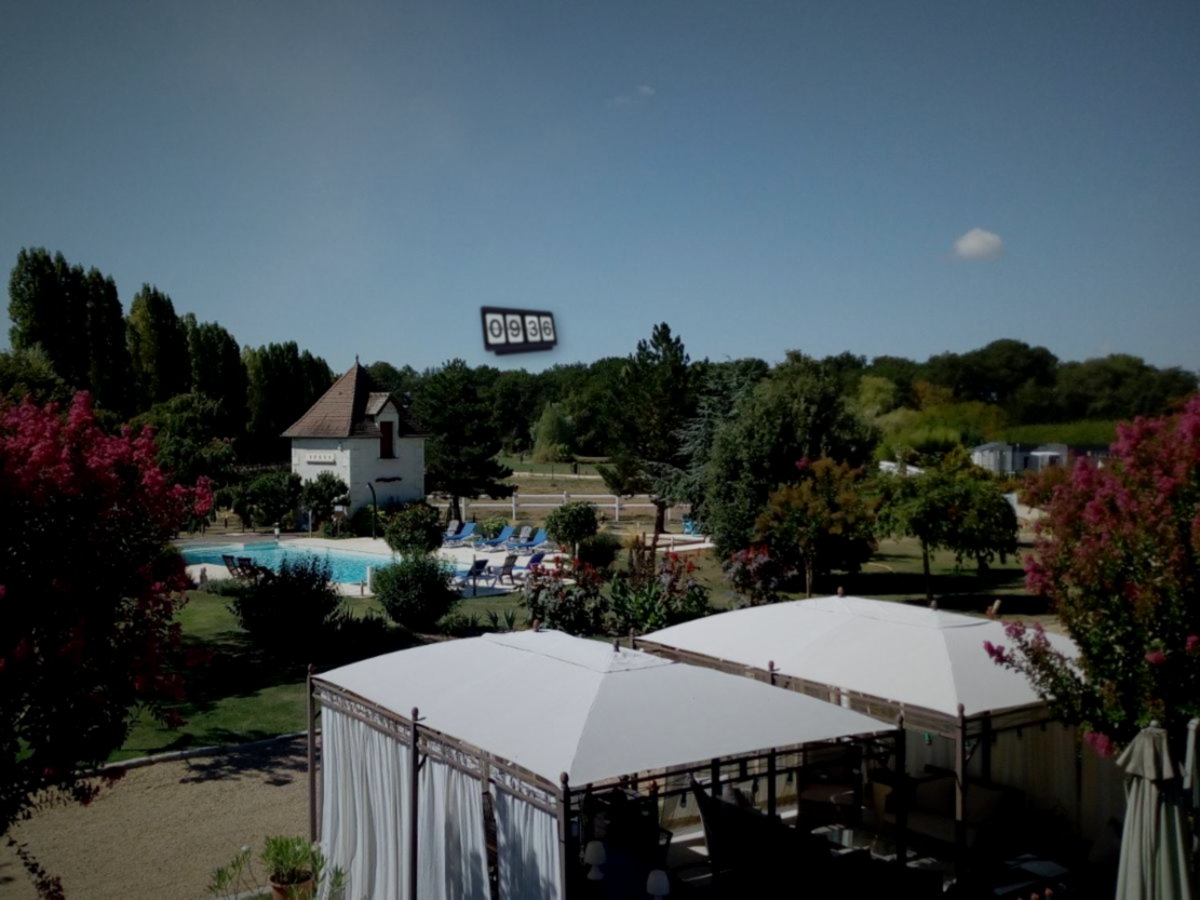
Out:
9.36
